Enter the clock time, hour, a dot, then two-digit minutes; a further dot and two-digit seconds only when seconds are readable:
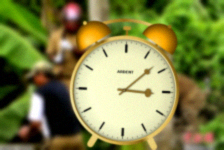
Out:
3.08
